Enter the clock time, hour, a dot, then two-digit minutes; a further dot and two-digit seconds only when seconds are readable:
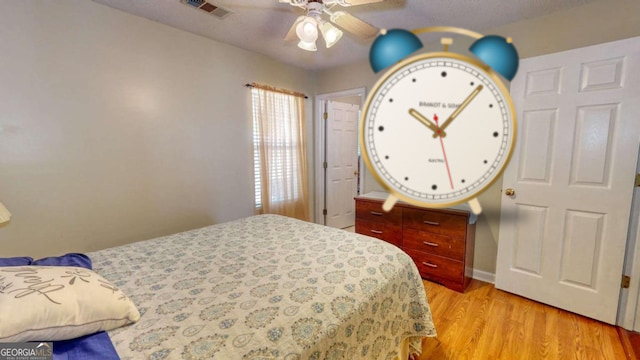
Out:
10.06.27
